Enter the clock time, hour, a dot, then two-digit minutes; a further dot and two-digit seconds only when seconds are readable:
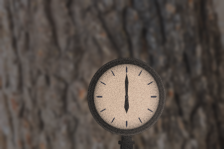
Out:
6.00
